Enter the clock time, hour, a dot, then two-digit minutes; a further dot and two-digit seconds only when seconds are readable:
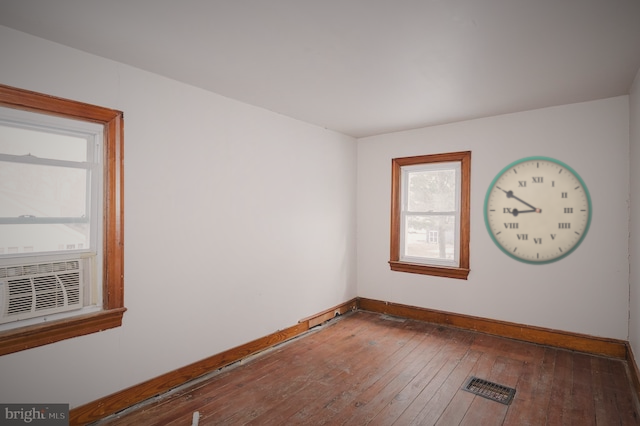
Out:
8.50
